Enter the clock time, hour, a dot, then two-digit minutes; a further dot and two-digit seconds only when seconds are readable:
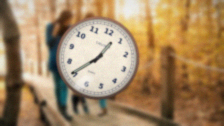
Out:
12.36
